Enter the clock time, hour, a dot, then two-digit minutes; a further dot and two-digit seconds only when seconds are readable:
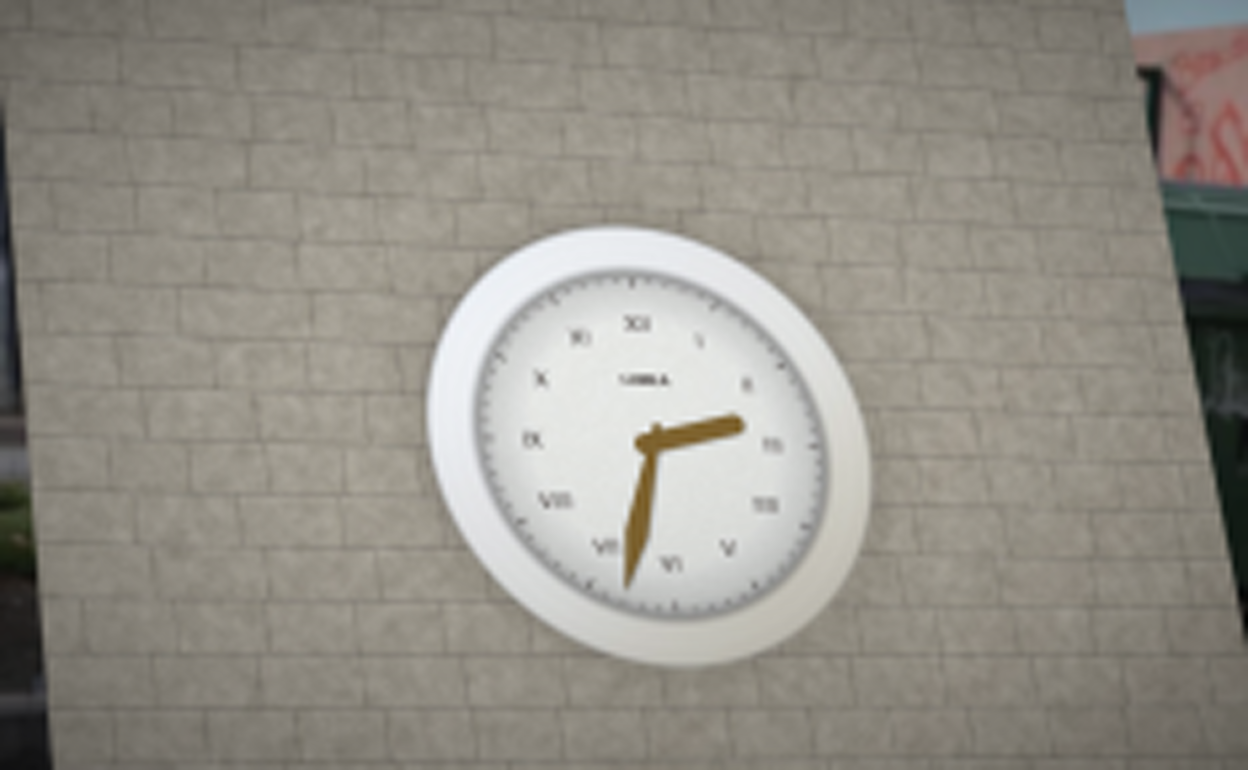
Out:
2.33
